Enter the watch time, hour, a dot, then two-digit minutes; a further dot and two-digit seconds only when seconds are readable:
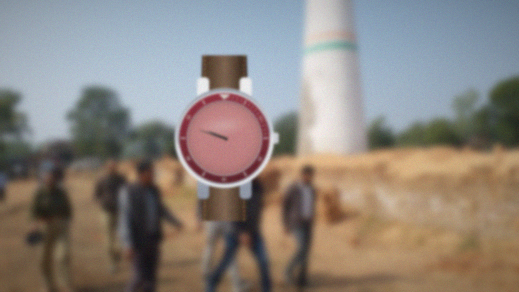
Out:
9.48
